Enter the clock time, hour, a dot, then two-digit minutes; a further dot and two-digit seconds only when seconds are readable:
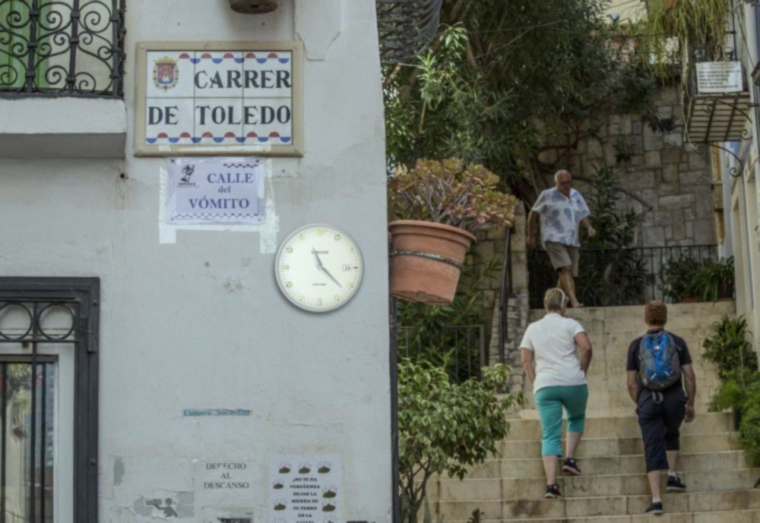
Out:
11.22
